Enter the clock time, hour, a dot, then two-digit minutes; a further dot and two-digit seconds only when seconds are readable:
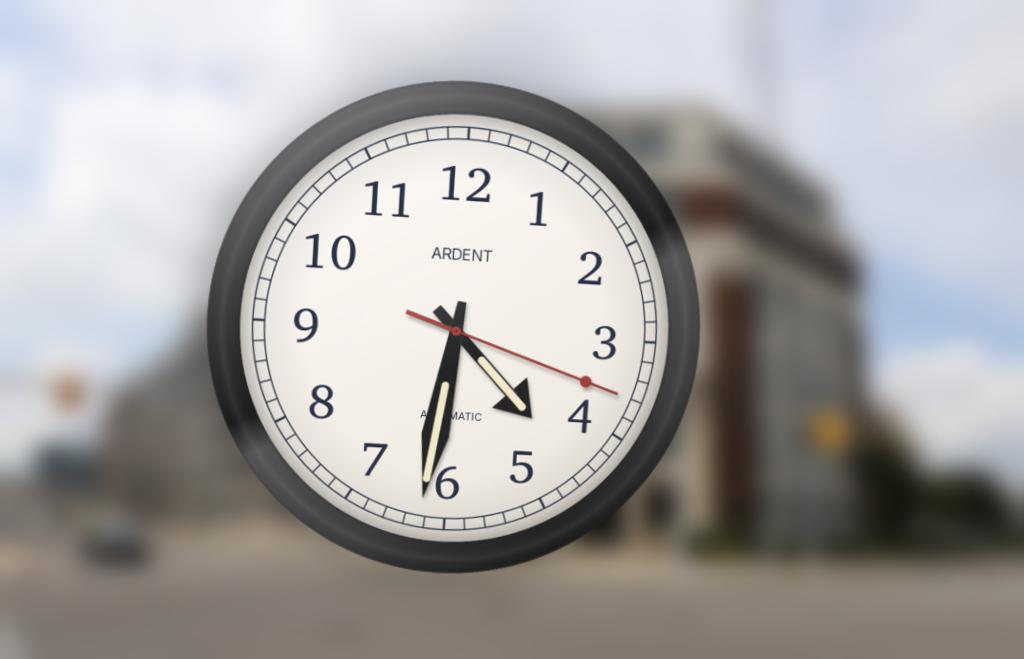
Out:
4.31.18
